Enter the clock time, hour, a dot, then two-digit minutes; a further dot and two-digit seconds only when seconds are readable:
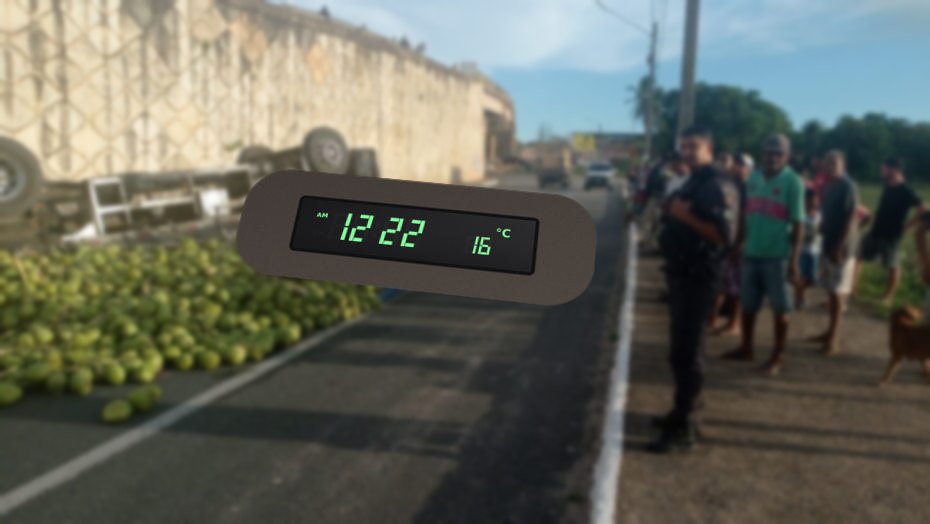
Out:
12.22
